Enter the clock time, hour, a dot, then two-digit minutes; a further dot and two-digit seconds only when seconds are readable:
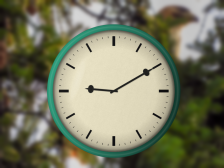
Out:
9.10
